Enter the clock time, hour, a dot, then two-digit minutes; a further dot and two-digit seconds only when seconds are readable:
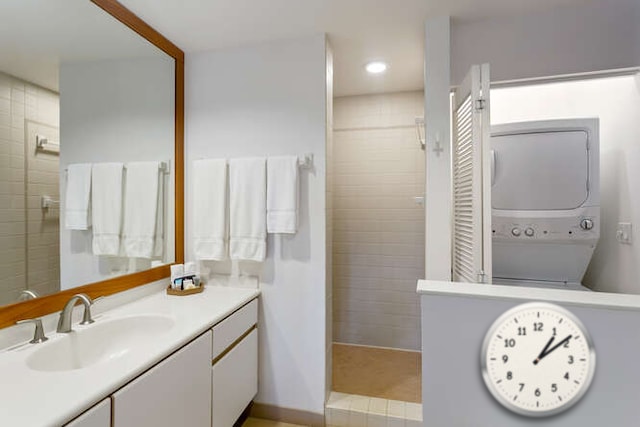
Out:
1.09
